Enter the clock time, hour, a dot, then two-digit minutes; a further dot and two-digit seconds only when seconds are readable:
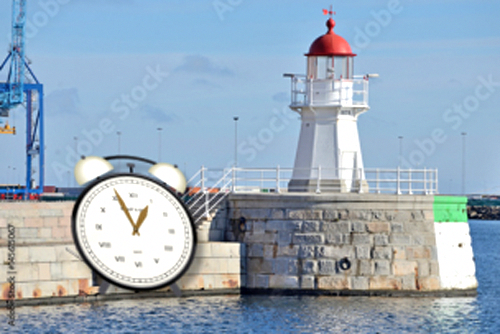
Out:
12.56
